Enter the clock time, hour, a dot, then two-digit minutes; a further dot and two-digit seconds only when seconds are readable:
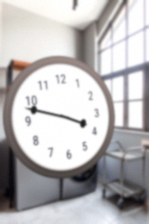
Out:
3.48
